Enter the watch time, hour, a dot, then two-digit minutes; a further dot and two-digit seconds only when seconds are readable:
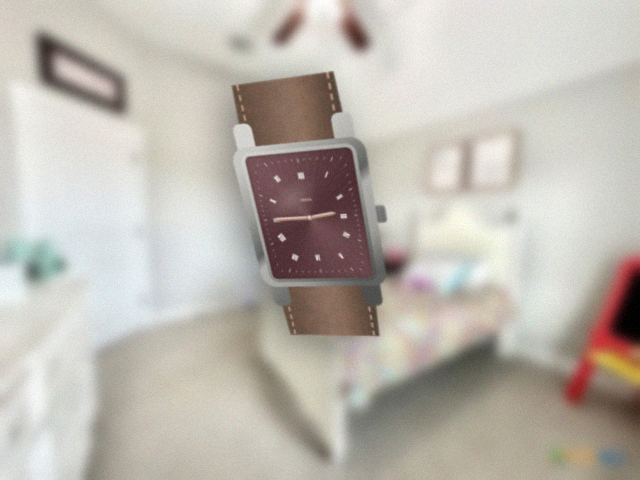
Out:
2.45
